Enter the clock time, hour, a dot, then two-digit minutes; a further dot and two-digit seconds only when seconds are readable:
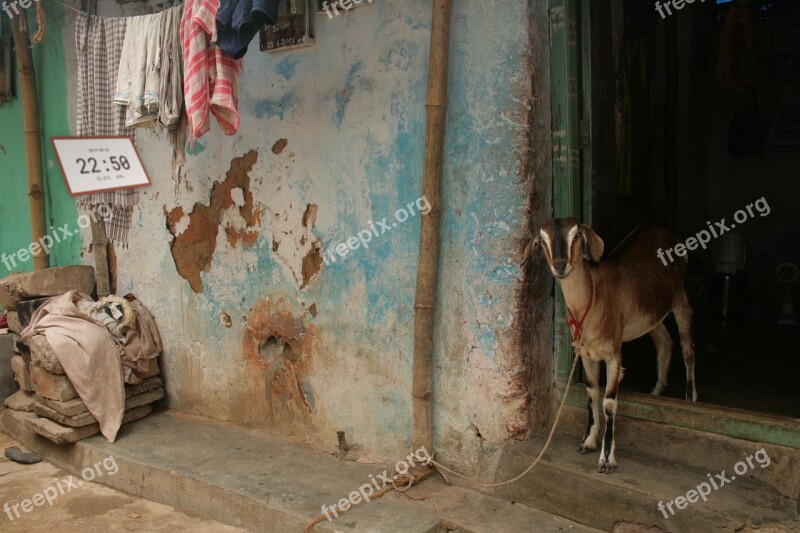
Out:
22.50
